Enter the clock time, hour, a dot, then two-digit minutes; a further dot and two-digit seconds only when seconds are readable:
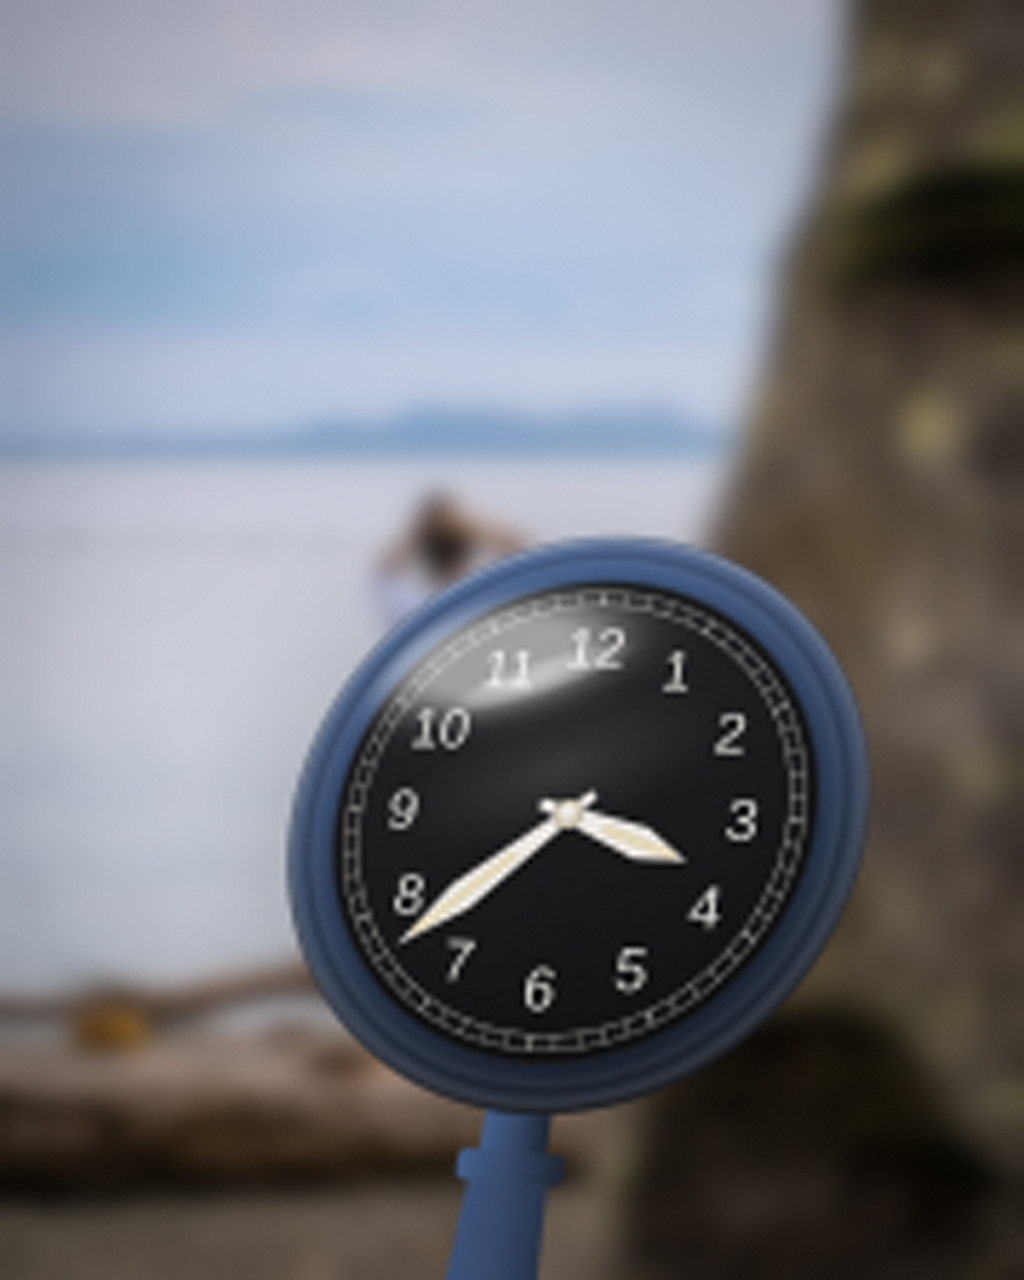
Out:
3.38
